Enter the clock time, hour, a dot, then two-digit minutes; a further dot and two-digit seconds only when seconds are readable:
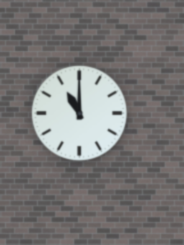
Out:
11.00
